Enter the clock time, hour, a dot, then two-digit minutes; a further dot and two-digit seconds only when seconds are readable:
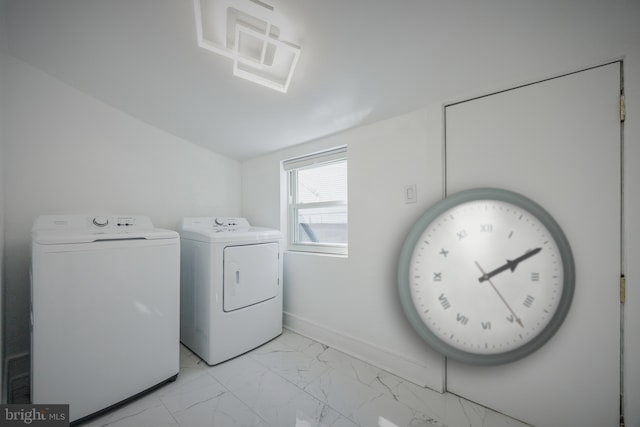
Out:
2.10.24
